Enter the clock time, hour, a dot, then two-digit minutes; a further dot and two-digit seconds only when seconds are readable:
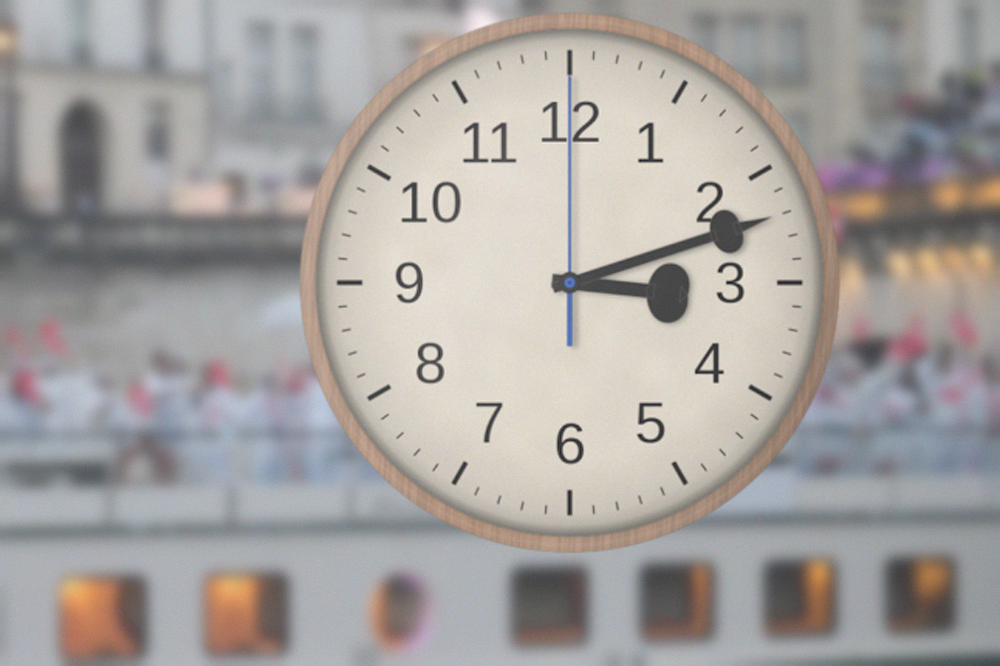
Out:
3.12.00
